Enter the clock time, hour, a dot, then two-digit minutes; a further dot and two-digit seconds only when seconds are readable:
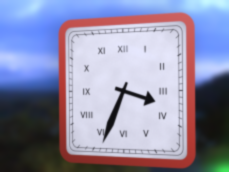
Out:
3.34
